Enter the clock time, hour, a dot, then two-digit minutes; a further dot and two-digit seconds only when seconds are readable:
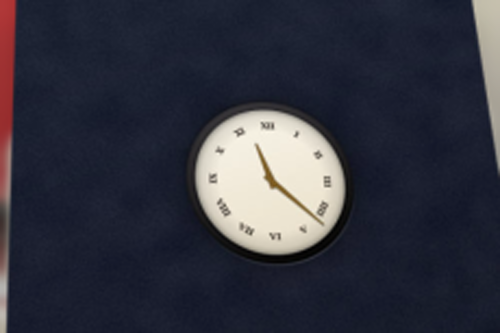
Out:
11.22
